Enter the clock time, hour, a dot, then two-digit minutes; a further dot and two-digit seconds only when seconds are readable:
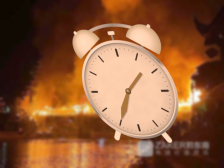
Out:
1.35
